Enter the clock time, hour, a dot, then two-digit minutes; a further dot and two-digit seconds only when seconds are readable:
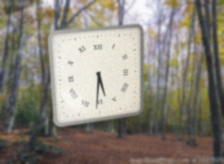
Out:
5.31
